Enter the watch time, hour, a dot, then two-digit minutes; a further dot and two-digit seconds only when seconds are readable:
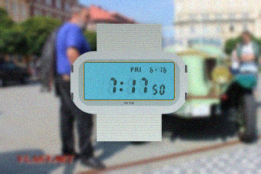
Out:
7.17.50
